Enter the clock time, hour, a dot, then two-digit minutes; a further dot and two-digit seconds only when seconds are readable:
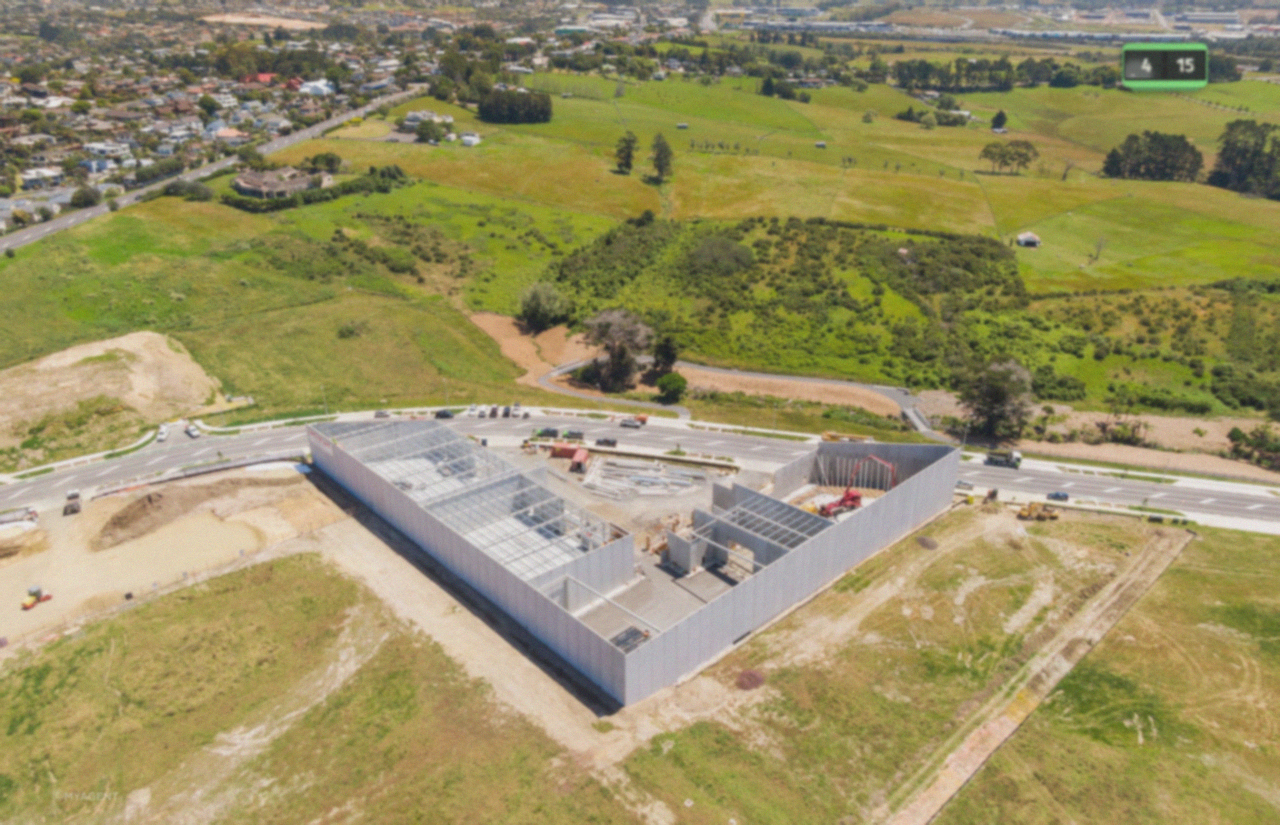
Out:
4.15
